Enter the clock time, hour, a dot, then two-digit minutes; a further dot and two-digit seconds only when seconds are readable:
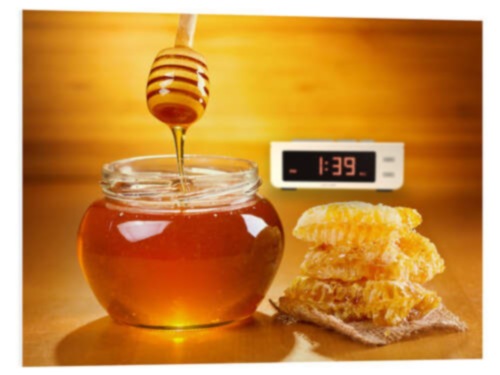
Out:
1.39
